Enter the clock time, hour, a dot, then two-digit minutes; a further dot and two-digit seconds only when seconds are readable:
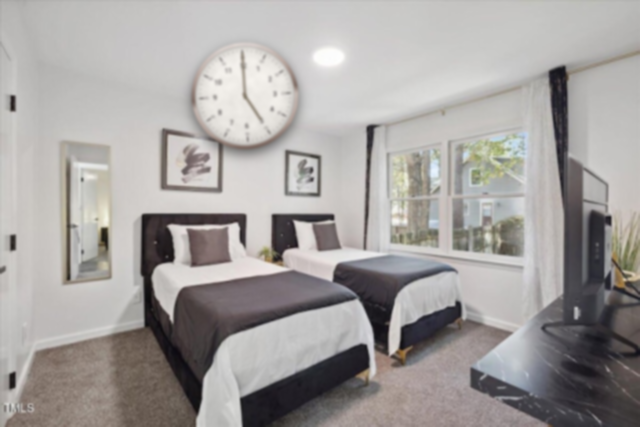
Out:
5.00
